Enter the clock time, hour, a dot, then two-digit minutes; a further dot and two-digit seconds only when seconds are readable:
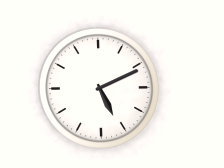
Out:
5.11
